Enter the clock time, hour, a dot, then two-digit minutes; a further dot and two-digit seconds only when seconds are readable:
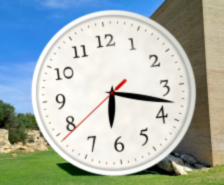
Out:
6.17.39
